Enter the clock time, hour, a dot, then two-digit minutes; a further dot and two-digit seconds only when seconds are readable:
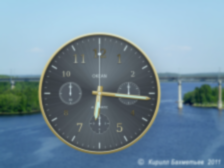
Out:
6.16
